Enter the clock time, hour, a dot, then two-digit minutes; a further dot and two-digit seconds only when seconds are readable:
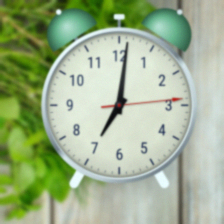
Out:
7.01.14
